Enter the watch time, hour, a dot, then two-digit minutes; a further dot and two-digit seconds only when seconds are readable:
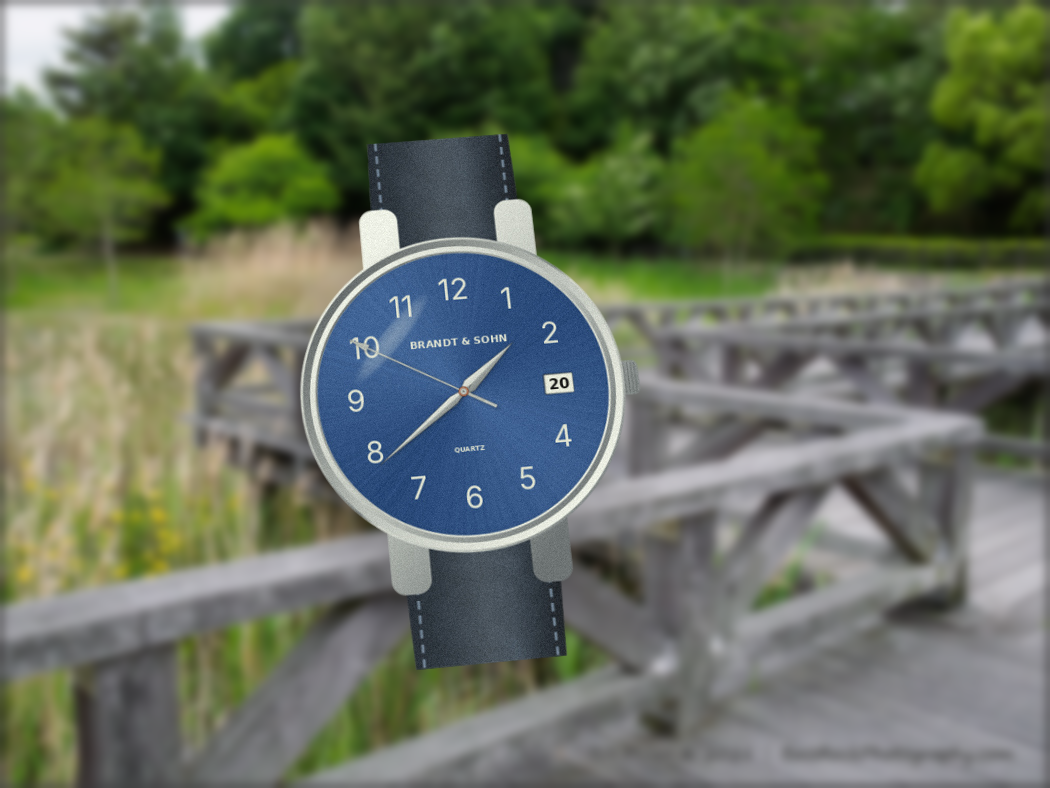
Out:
1.38.50
